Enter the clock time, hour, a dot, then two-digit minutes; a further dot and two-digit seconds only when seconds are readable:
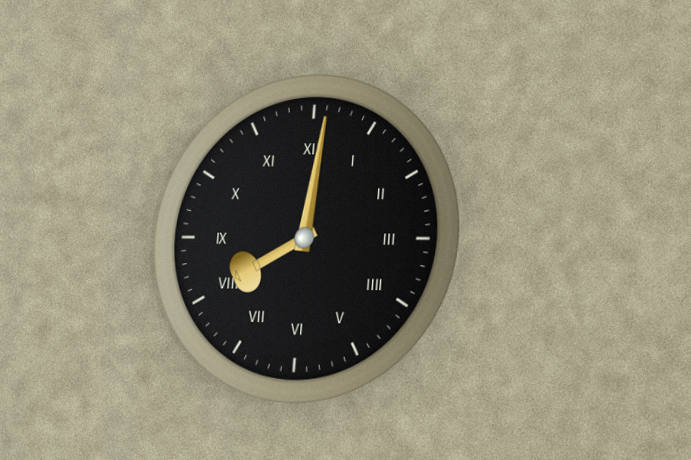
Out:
8.01
